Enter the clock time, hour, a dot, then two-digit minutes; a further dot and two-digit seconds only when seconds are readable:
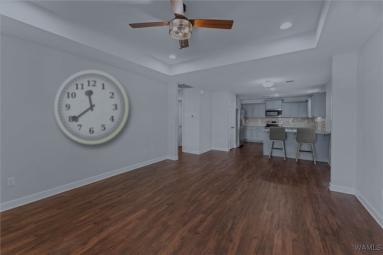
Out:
11.39
